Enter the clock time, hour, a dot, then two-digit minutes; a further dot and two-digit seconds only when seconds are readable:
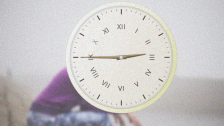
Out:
2.45
